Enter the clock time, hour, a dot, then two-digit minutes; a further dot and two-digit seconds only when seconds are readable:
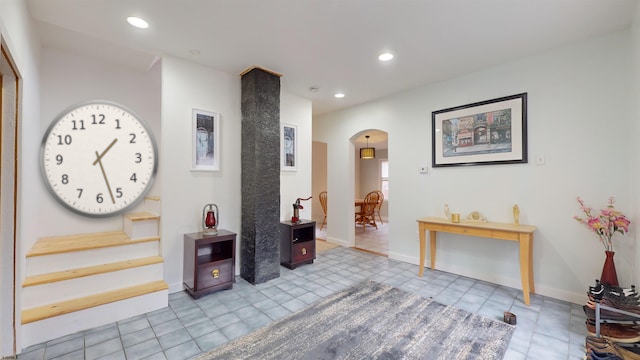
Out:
1.27
